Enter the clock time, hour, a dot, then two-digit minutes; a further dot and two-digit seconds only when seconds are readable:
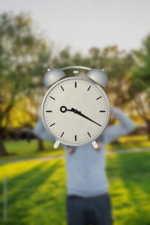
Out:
9.20
